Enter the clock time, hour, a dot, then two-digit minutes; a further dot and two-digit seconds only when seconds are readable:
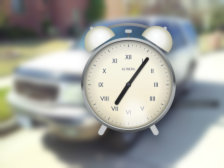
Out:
7.06
